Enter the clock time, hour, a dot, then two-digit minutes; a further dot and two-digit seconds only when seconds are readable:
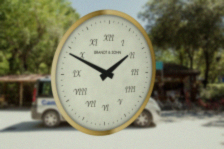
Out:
1.49
